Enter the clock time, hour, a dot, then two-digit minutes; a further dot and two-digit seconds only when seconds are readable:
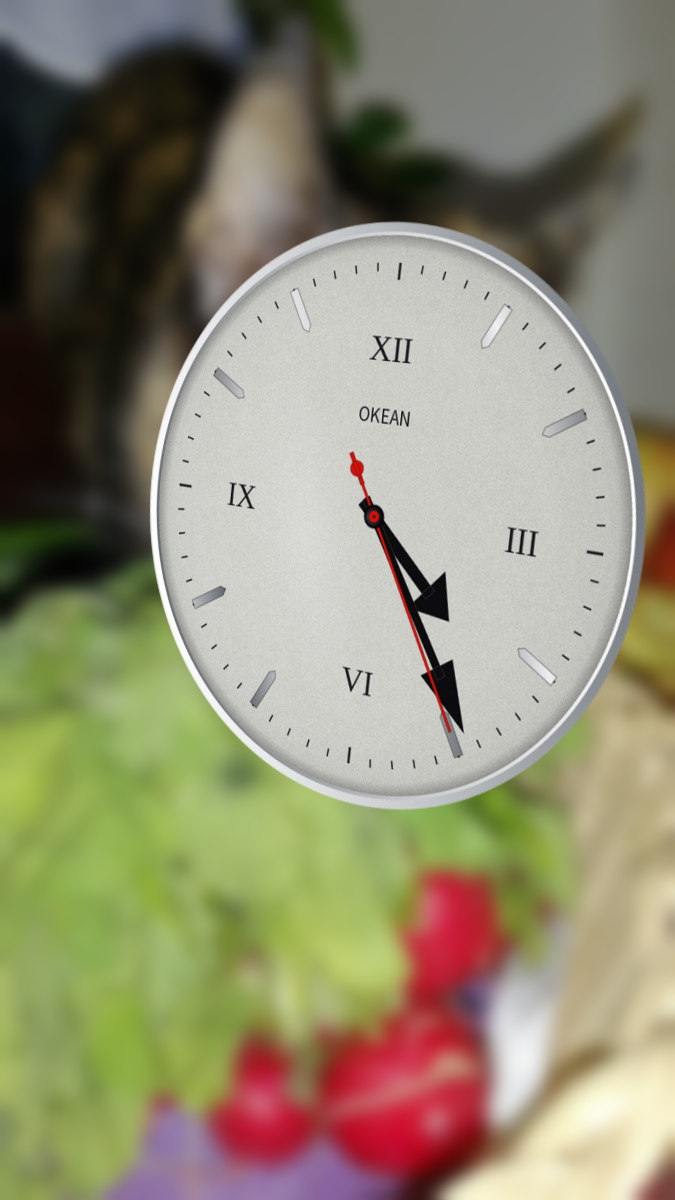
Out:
4.24.25
